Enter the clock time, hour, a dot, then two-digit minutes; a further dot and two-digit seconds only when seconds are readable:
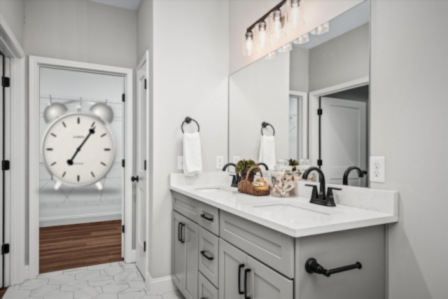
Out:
7.06
